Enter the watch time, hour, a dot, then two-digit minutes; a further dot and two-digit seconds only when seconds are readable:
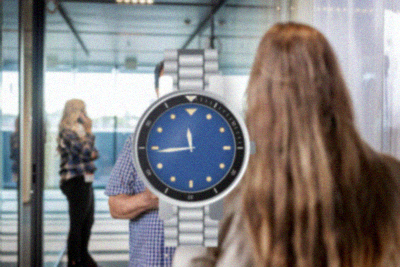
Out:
11.44
